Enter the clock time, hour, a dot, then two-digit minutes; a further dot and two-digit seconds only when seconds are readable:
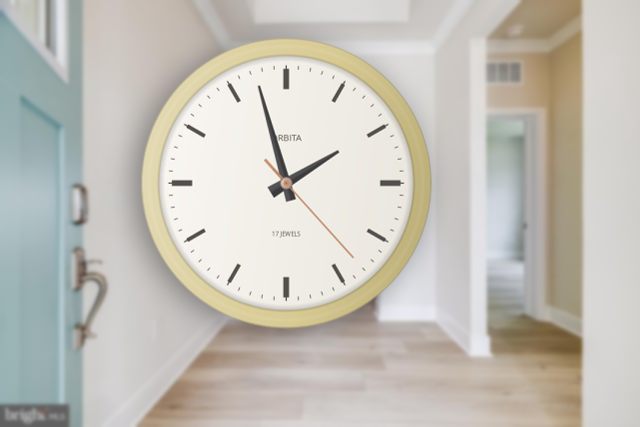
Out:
1.57.23
